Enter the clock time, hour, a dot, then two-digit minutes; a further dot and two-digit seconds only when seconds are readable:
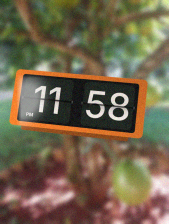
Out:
11.58
